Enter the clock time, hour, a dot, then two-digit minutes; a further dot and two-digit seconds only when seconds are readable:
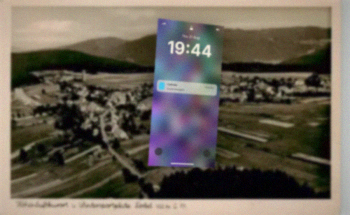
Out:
19.44
